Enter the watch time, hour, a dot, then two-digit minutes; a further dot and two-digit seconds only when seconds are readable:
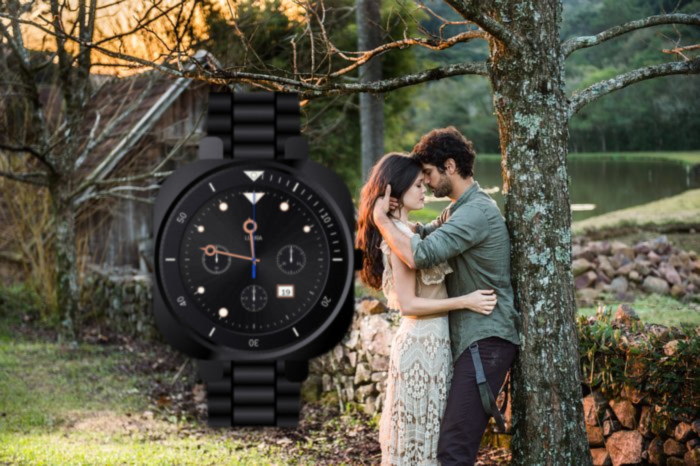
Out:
11.47
